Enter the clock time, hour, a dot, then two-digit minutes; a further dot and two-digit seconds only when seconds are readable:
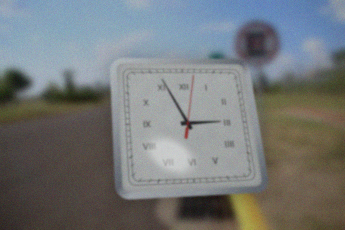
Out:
2.56.02
